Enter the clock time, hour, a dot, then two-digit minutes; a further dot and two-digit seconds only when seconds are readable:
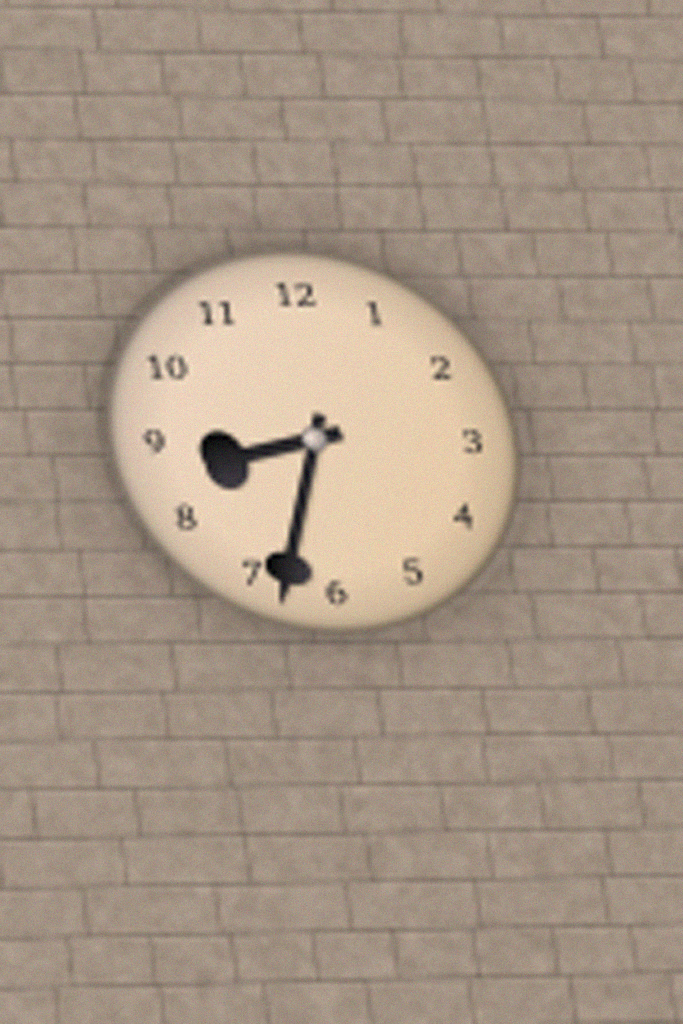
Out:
8.33
